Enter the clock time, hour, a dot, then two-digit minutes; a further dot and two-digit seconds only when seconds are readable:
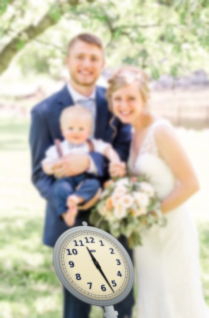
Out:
11.27
